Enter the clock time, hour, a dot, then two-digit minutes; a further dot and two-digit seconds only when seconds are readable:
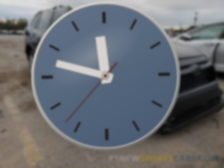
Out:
11.47.37
